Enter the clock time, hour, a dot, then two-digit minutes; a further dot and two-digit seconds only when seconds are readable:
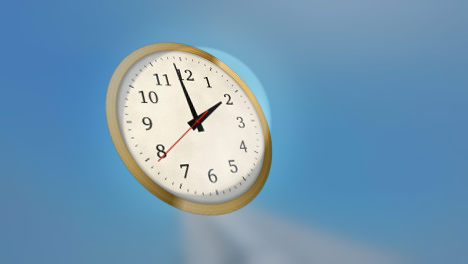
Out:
1.58.39
